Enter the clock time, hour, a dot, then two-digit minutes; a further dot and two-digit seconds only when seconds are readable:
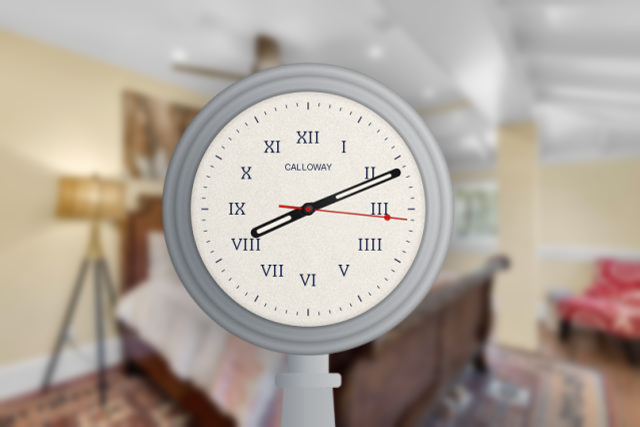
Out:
8.11.16
